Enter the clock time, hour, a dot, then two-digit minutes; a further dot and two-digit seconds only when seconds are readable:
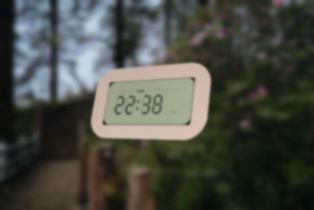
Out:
22.38
